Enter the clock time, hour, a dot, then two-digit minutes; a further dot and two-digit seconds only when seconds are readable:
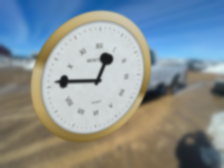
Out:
12.46
